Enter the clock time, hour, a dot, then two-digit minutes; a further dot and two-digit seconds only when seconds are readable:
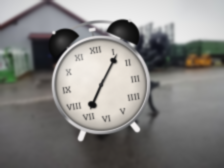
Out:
7.06
